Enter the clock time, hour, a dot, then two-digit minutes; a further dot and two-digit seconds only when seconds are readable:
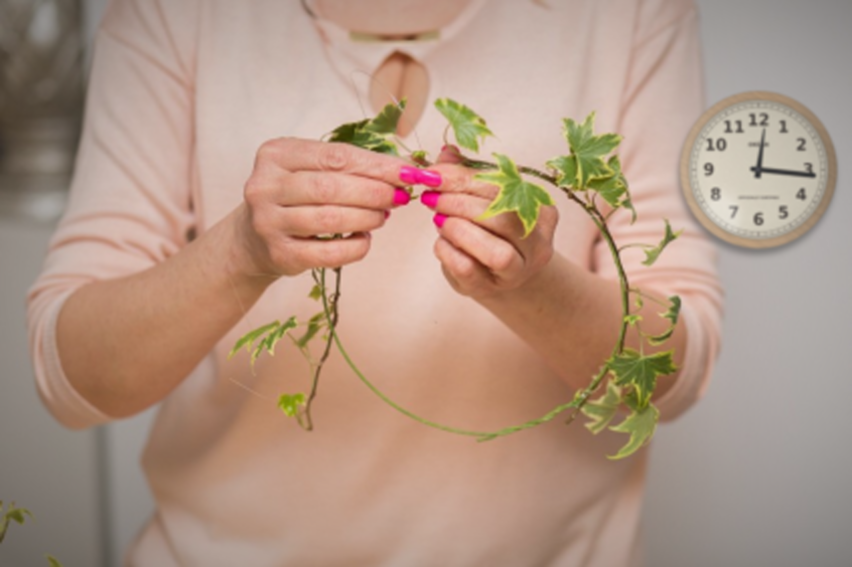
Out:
12.16
